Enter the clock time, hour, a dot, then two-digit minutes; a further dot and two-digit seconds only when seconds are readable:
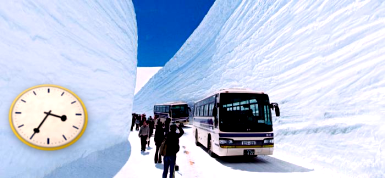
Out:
3.35
